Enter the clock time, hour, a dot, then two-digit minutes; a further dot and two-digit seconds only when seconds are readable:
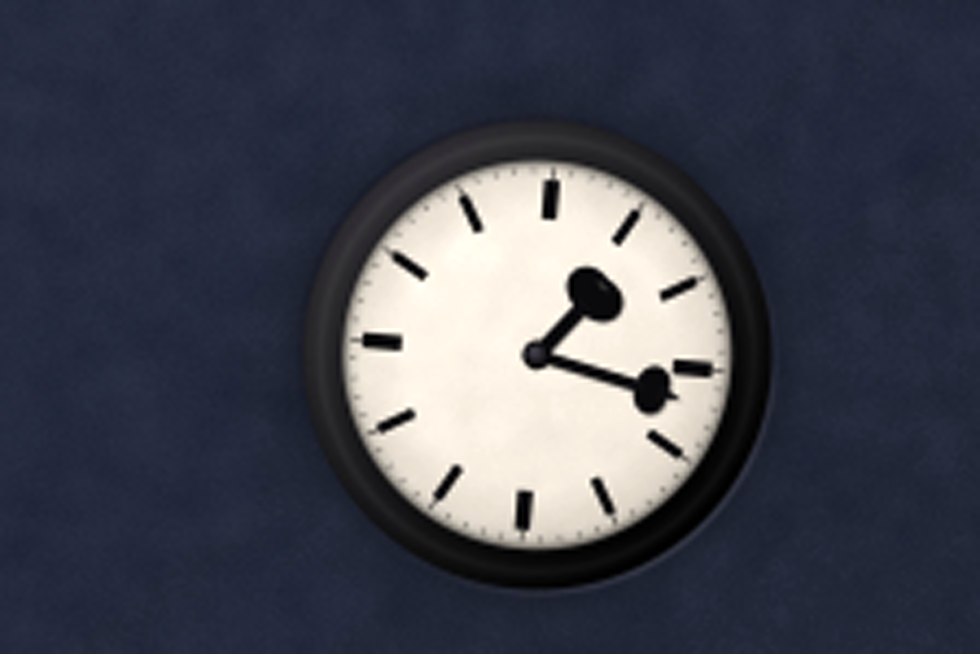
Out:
1.17
